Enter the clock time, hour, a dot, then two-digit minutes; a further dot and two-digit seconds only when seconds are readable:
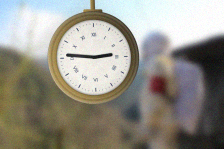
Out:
2.46
